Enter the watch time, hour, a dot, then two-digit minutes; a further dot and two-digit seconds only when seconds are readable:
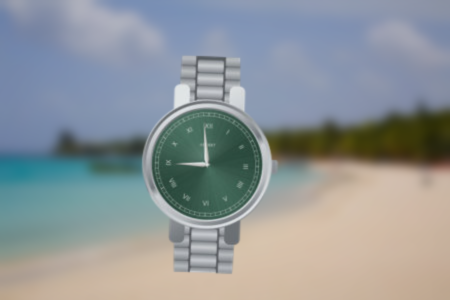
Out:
8.59
